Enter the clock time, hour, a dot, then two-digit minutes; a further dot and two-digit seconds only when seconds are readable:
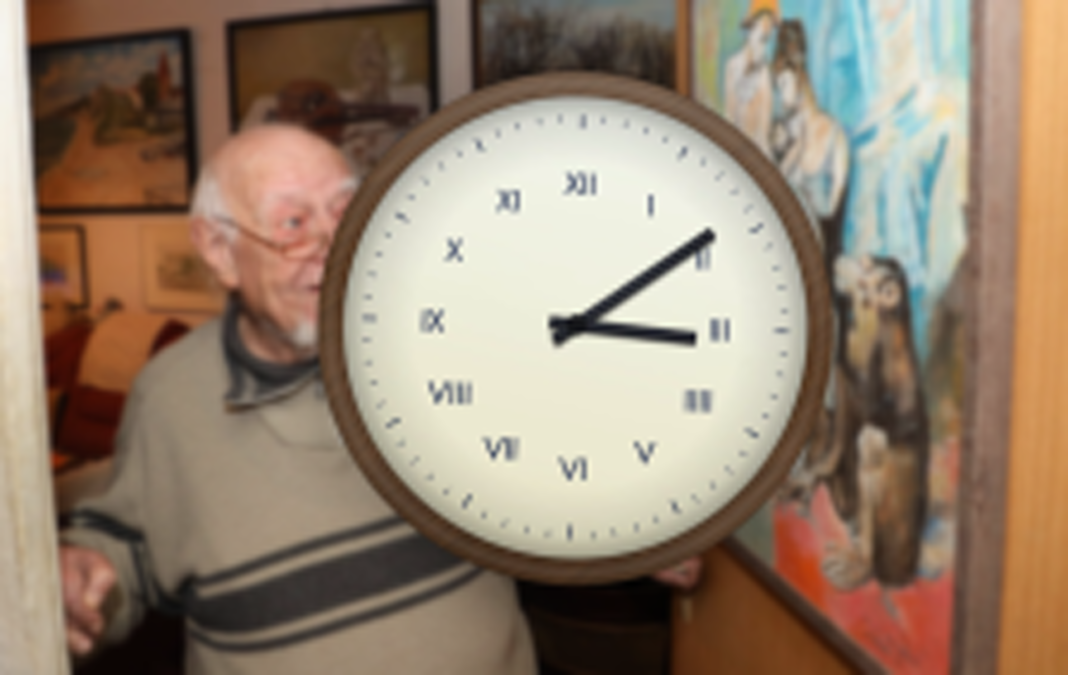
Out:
3.09
